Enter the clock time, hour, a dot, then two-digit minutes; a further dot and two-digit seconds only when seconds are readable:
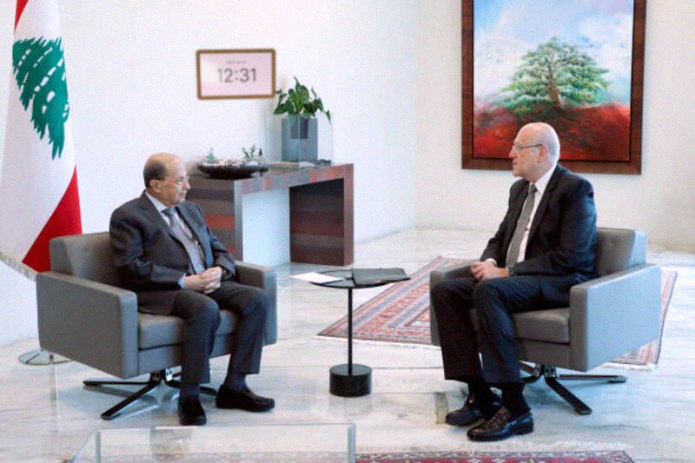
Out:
12.31
